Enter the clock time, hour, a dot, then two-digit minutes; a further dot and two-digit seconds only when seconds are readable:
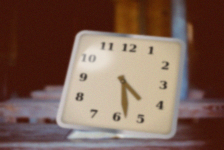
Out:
4.28
